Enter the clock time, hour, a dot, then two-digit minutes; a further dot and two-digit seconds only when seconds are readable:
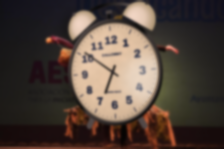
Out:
6.51
